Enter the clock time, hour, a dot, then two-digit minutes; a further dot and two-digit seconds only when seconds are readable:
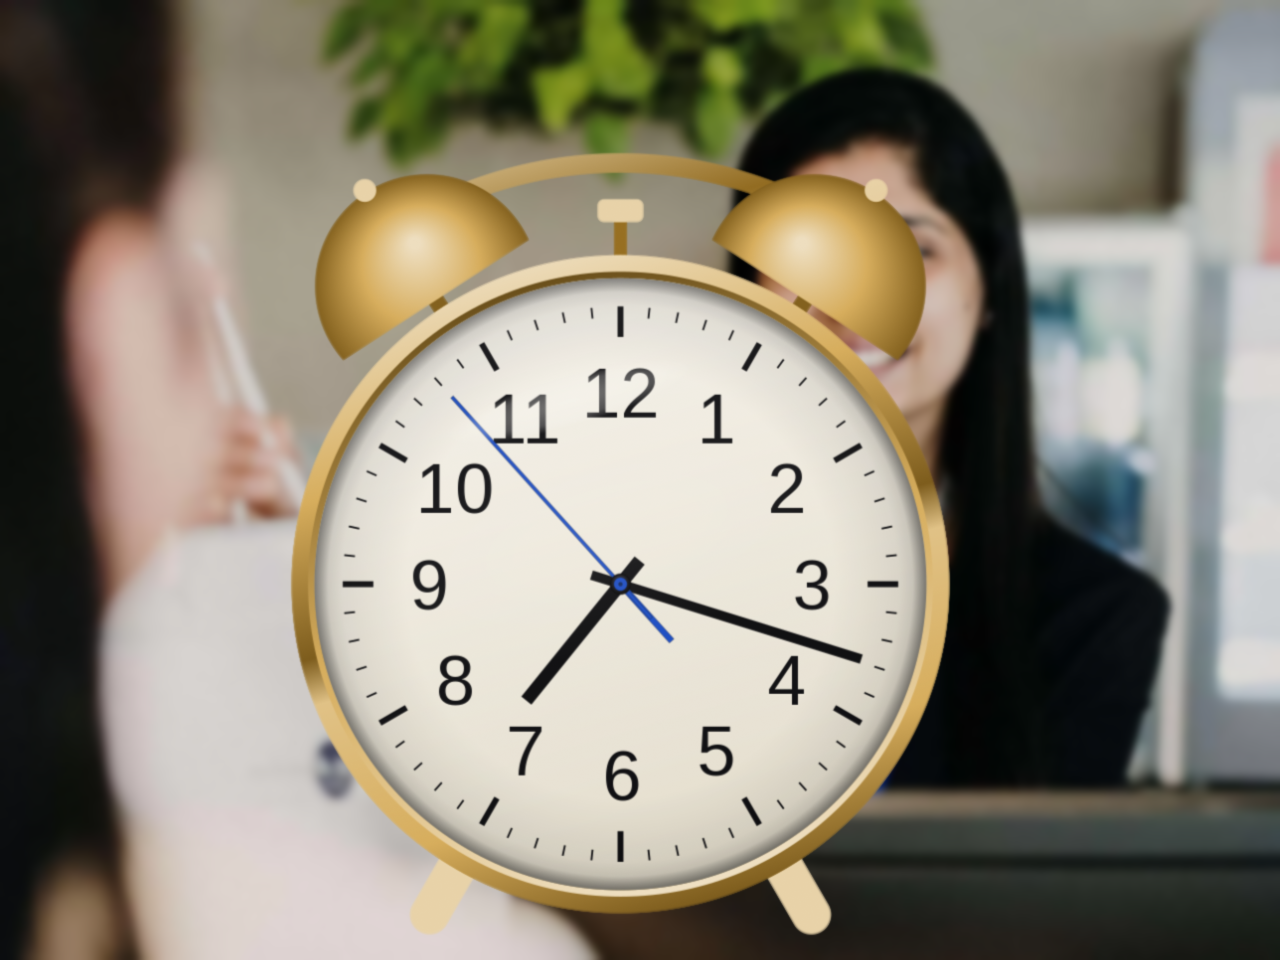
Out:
7.17.53
